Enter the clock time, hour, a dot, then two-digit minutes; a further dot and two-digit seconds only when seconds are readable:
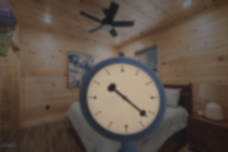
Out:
10.22
